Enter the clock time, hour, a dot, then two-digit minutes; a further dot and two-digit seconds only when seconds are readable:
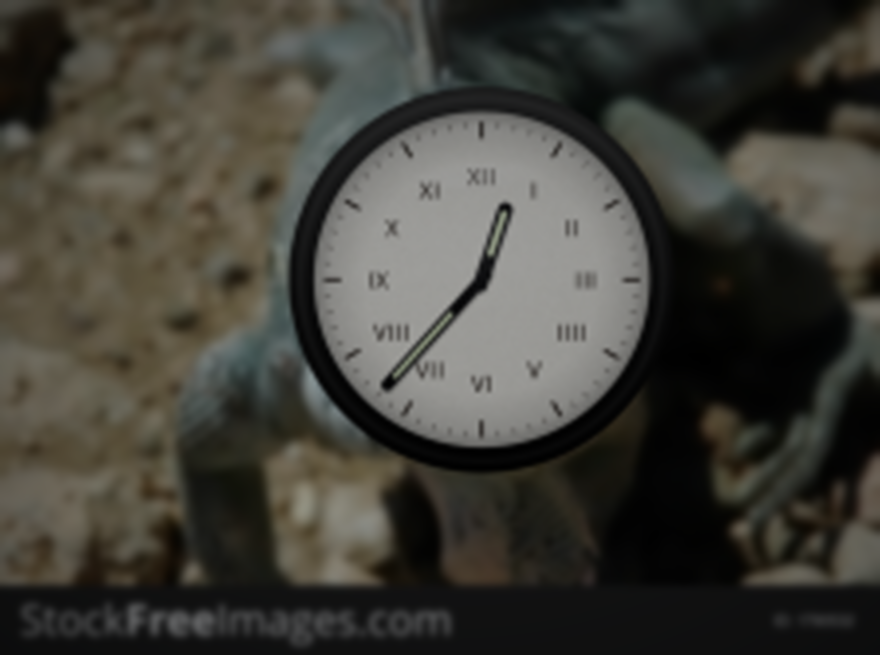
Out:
12.37
